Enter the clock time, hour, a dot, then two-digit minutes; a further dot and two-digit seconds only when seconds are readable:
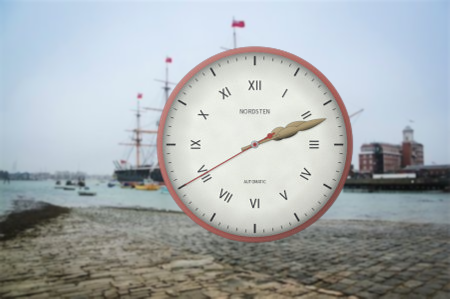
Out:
2.11.40
